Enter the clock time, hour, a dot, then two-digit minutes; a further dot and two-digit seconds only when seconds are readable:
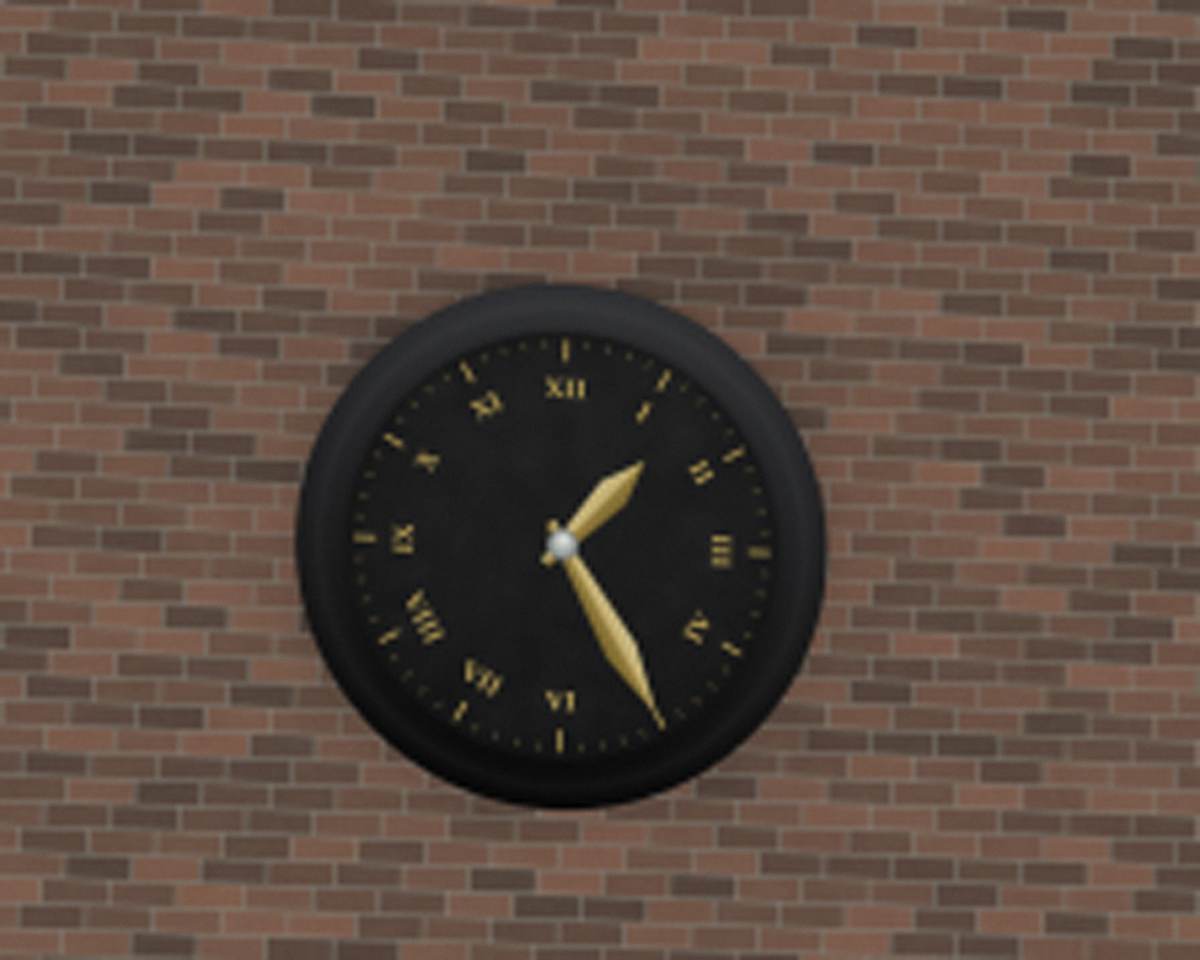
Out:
1.25
